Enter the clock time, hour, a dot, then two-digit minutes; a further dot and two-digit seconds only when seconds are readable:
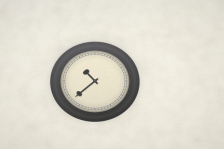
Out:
10.38
